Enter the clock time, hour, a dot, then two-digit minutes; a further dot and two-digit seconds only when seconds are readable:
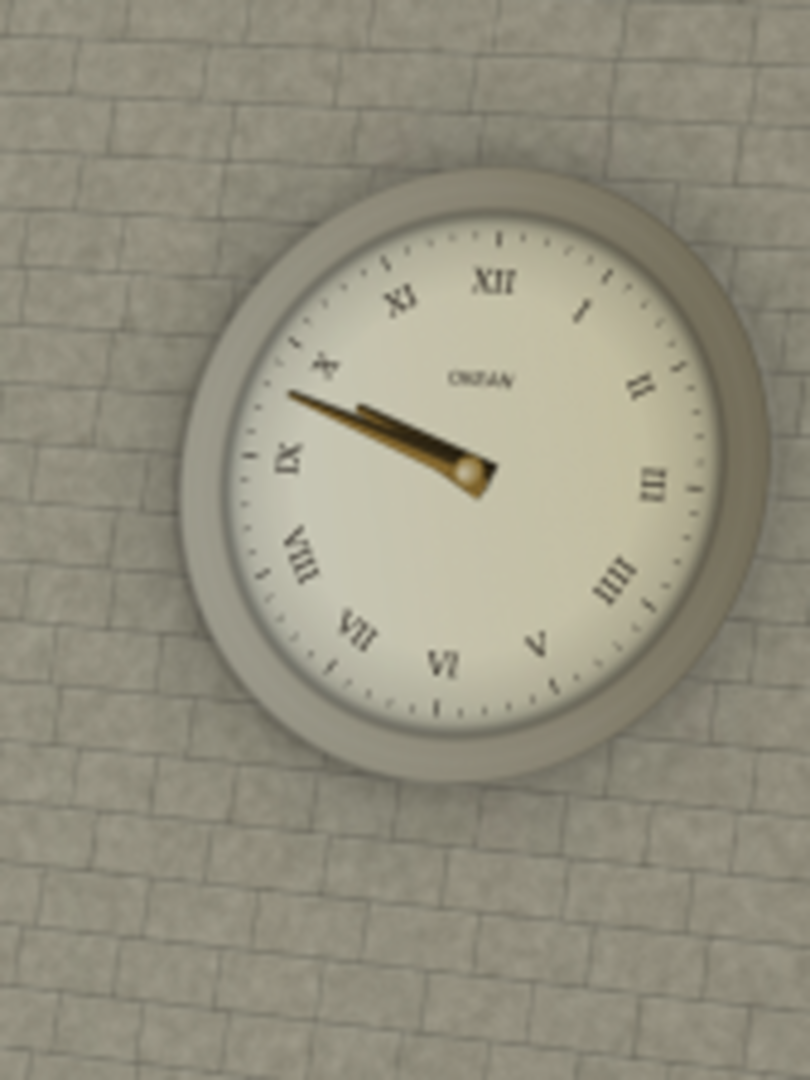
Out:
9.48
